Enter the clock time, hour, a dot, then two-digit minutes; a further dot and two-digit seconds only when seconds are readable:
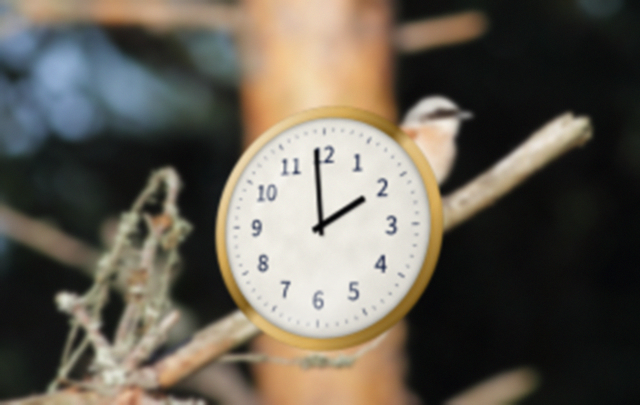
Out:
1.59
